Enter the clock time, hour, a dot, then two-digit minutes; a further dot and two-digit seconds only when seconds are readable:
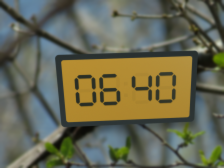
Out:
6.40
